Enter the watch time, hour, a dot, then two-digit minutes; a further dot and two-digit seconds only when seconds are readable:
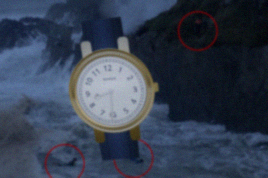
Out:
8.31
